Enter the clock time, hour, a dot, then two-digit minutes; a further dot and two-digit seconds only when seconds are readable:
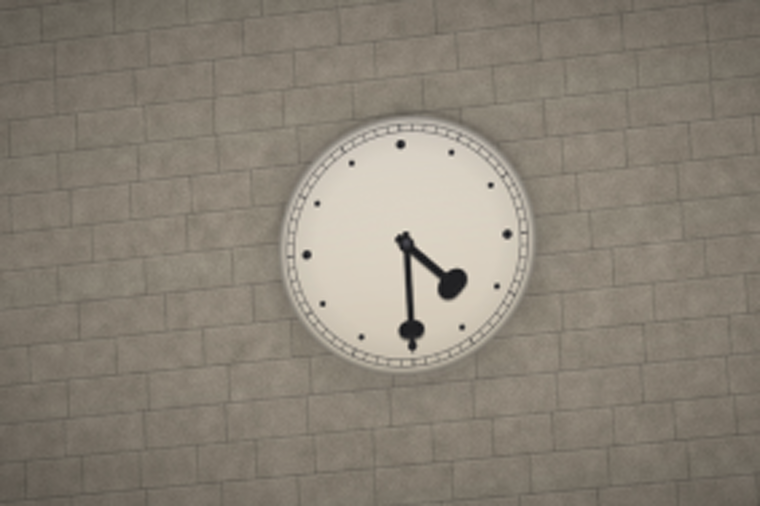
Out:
4.30
